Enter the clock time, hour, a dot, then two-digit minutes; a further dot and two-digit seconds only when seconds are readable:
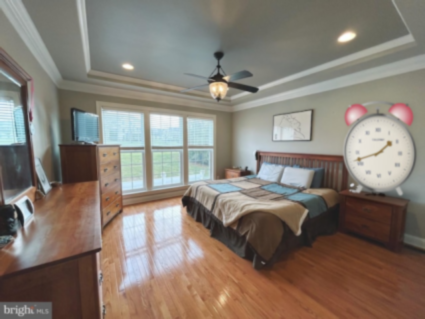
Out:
1.42
